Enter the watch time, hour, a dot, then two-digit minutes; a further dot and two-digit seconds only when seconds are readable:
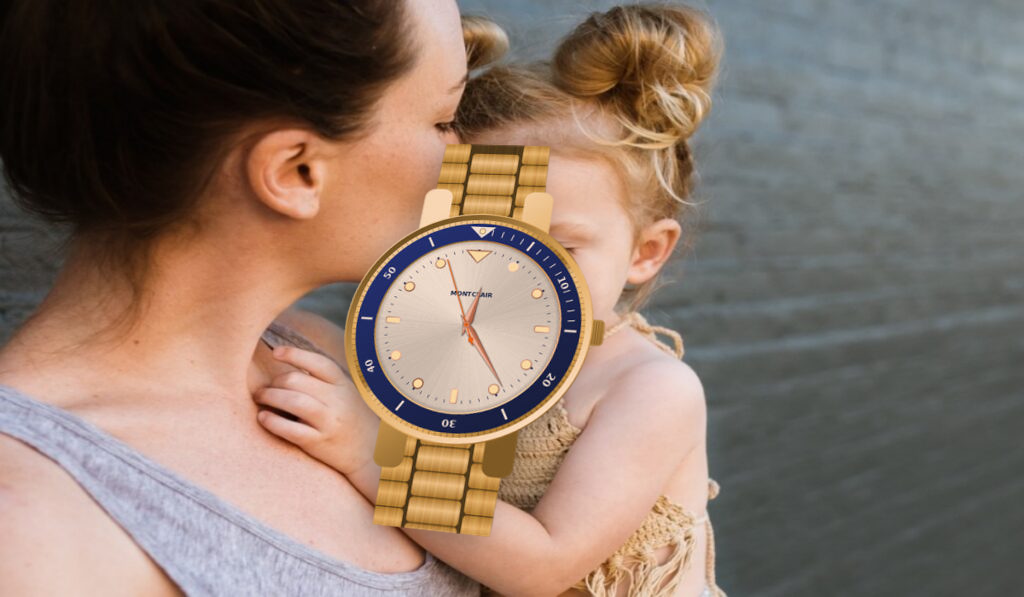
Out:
12.23.56
